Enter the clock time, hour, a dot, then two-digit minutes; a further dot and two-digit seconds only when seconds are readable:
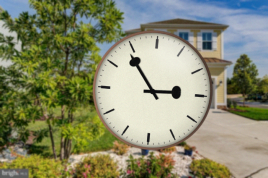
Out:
2.54
